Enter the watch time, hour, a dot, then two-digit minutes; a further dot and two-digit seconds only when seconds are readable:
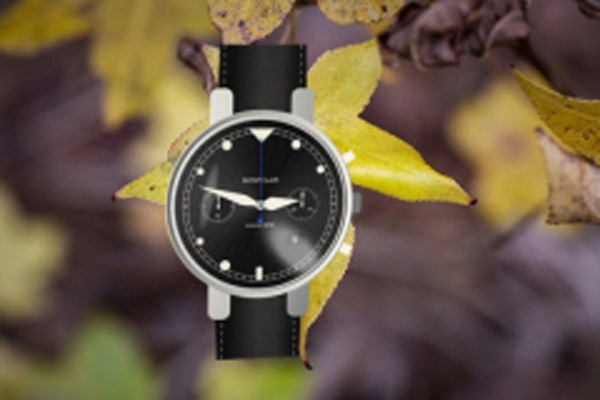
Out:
2.48
